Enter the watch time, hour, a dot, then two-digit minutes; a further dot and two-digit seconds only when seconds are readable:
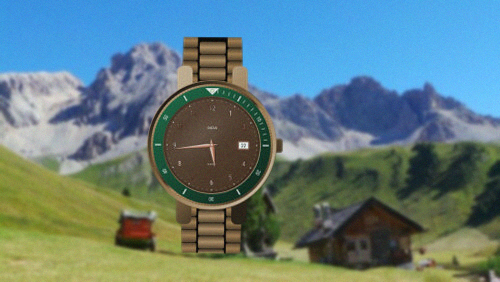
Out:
5.44
